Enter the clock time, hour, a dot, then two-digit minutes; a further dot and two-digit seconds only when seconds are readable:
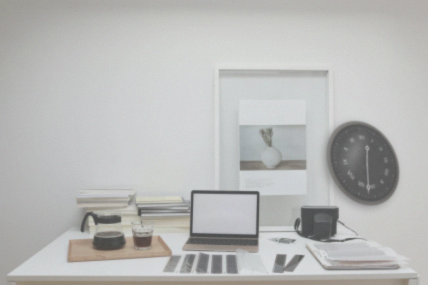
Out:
12.32
